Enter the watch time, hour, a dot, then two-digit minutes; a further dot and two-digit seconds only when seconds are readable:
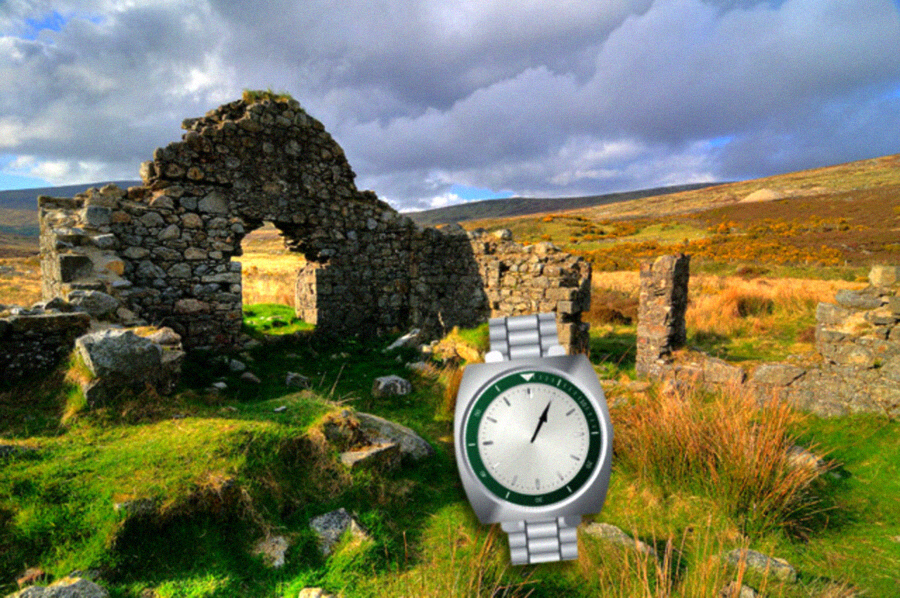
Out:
1.05
